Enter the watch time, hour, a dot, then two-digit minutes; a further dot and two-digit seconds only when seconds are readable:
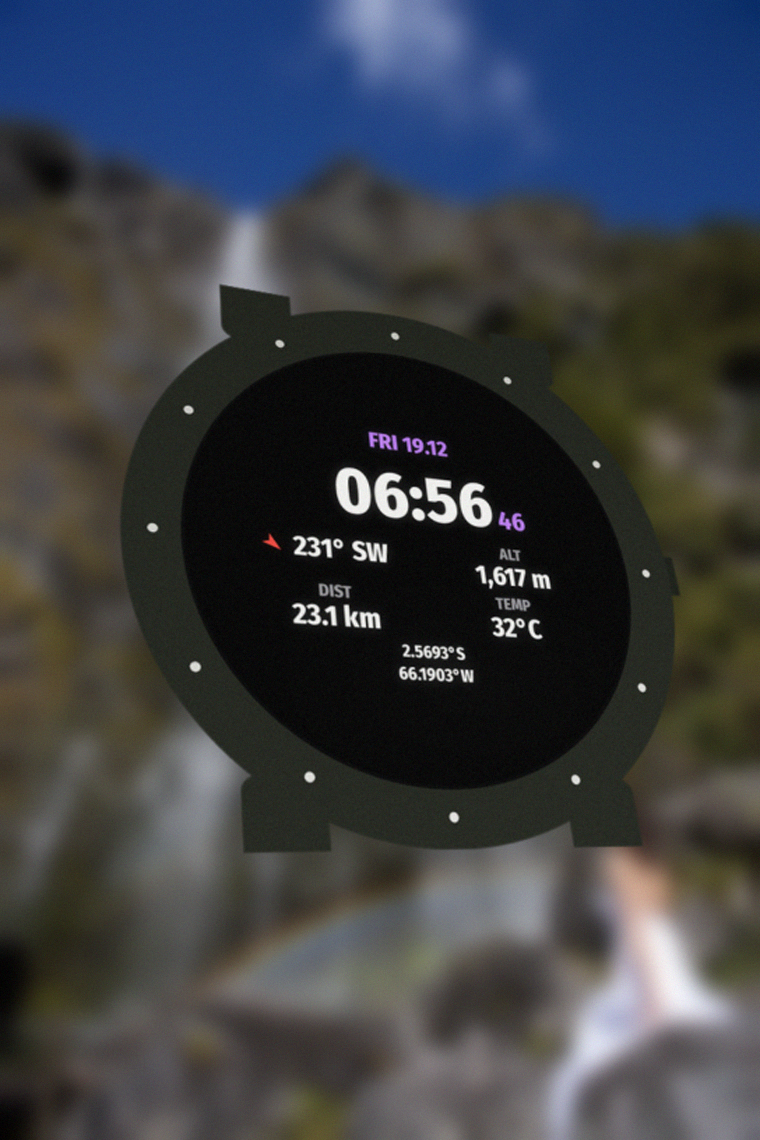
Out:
6.56.46
